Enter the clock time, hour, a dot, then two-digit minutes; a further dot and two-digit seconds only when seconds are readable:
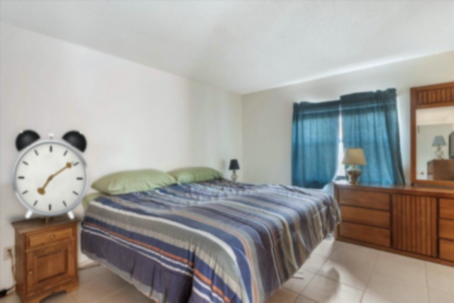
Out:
7.09
